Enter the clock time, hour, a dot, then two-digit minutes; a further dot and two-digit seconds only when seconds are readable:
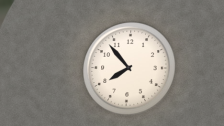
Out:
7.53
